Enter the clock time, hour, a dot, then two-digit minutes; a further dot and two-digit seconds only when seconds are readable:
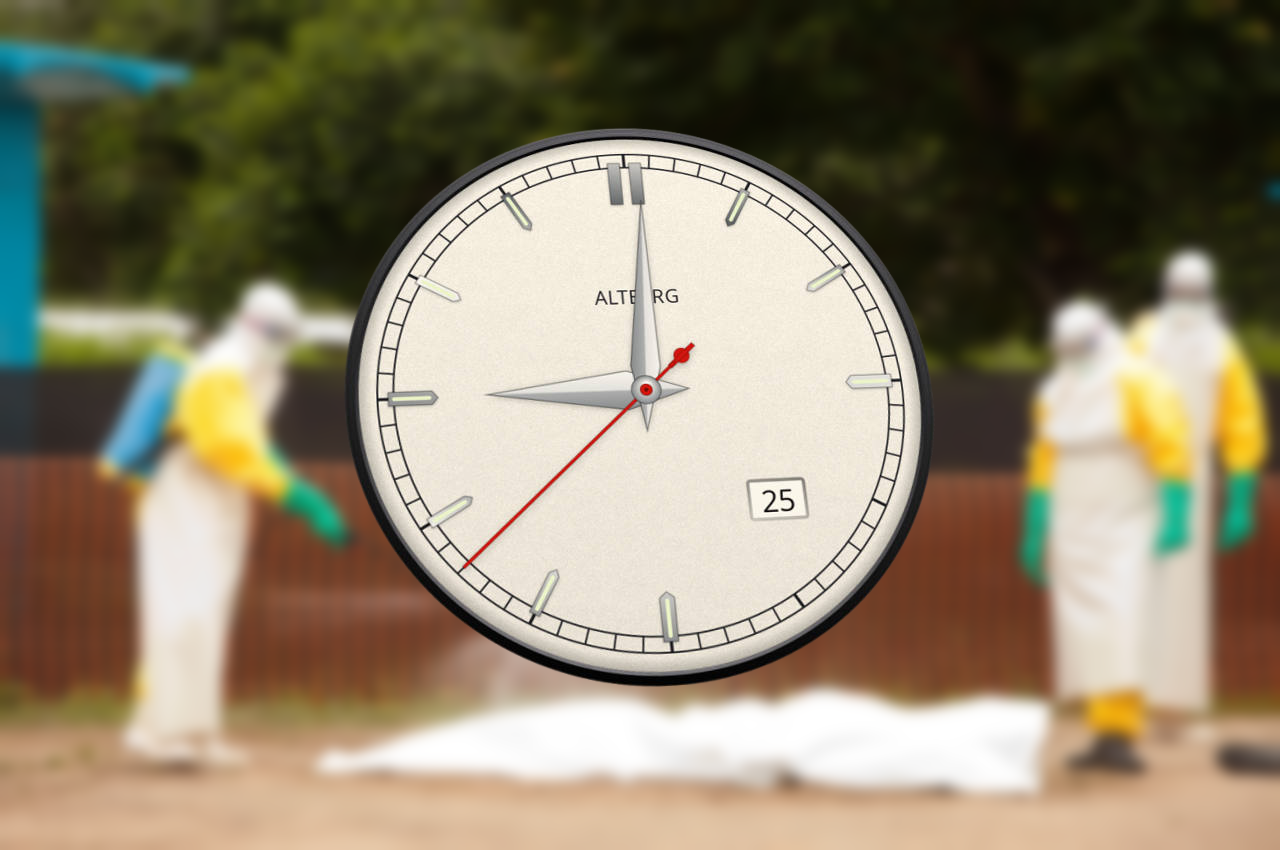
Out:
9.00.38
